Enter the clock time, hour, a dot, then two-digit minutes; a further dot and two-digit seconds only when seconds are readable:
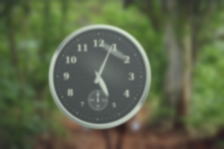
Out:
5.04
